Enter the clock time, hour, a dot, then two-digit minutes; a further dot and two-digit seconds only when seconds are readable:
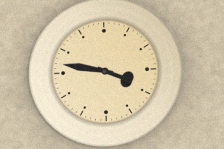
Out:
3.47
